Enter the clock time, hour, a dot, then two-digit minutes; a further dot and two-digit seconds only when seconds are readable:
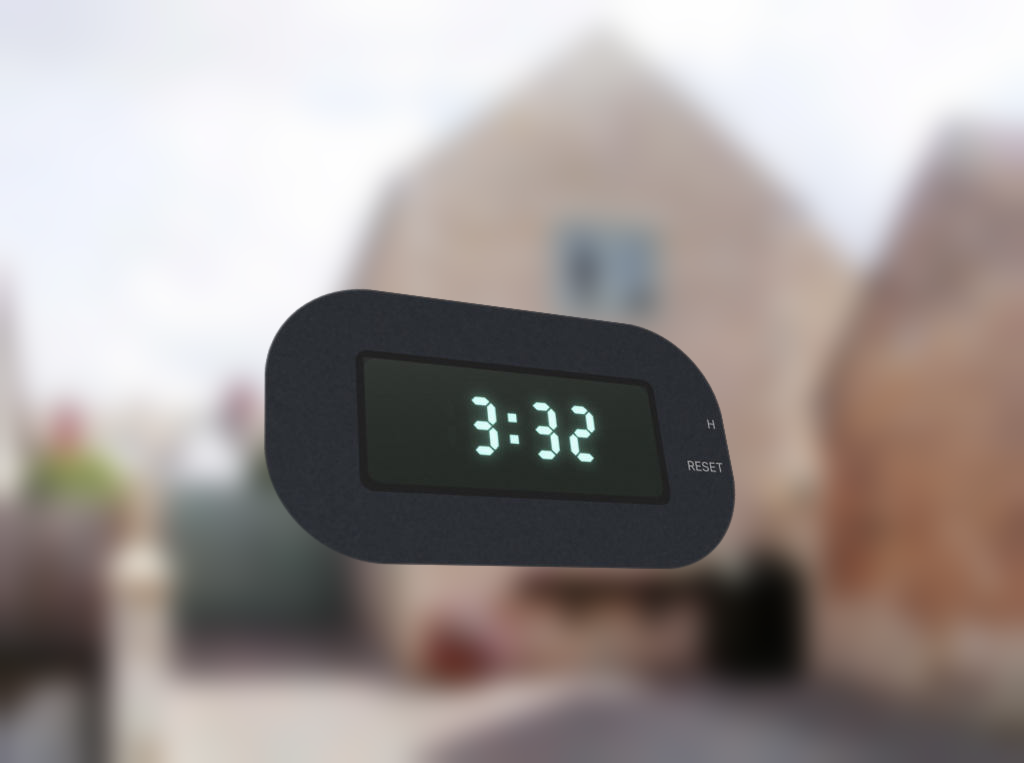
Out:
3.32
